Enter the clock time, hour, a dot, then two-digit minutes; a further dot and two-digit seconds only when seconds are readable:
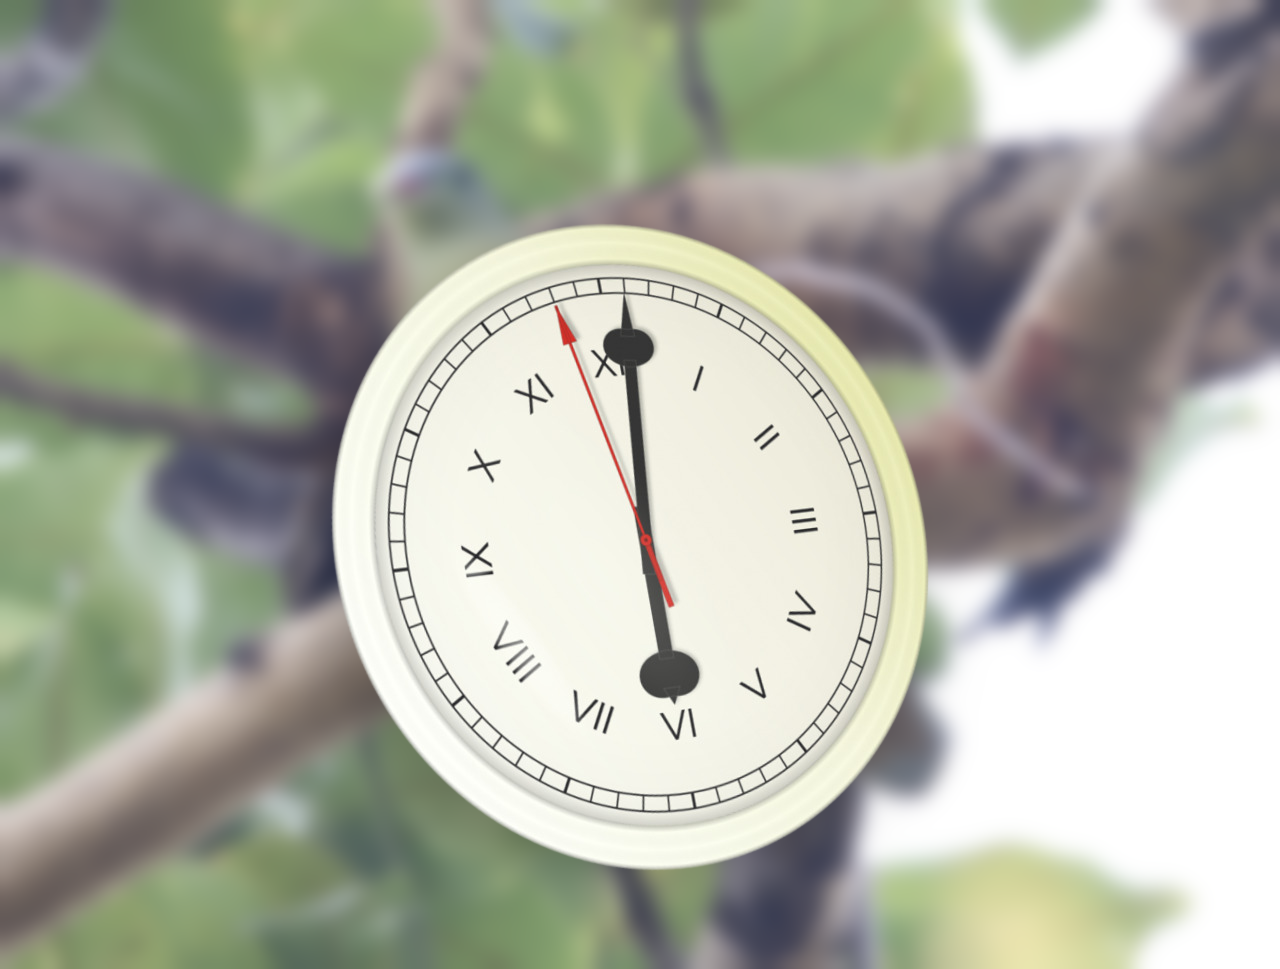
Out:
6.00.58
